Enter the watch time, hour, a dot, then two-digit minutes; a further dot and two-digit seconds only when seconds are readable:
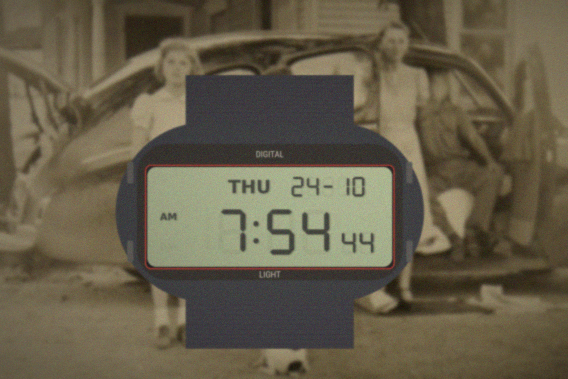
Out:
7.54.44
